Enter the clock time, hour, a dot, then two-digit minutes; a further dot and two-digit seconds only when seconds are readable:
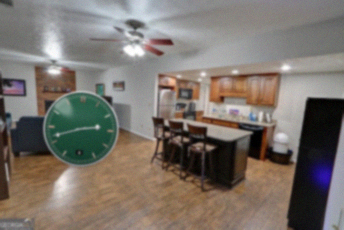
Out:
2.42
